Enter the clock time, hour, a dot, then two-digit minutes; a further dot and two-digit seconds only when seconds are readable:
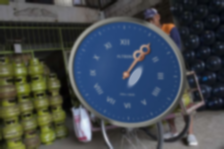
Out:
1.06
